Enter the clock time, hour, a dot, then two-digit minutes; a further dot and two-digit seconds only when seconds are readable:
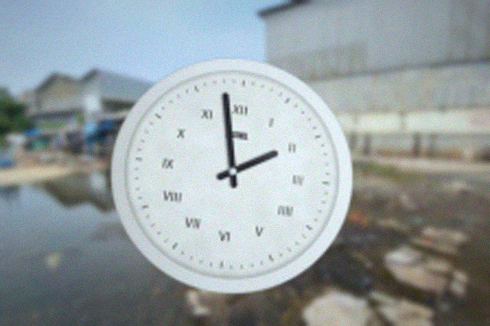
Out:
1.58
